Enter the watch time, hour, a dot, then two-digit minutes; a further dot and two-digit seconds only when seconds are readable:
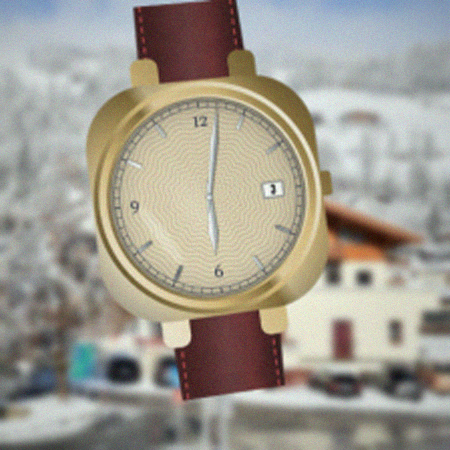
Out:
6.02
